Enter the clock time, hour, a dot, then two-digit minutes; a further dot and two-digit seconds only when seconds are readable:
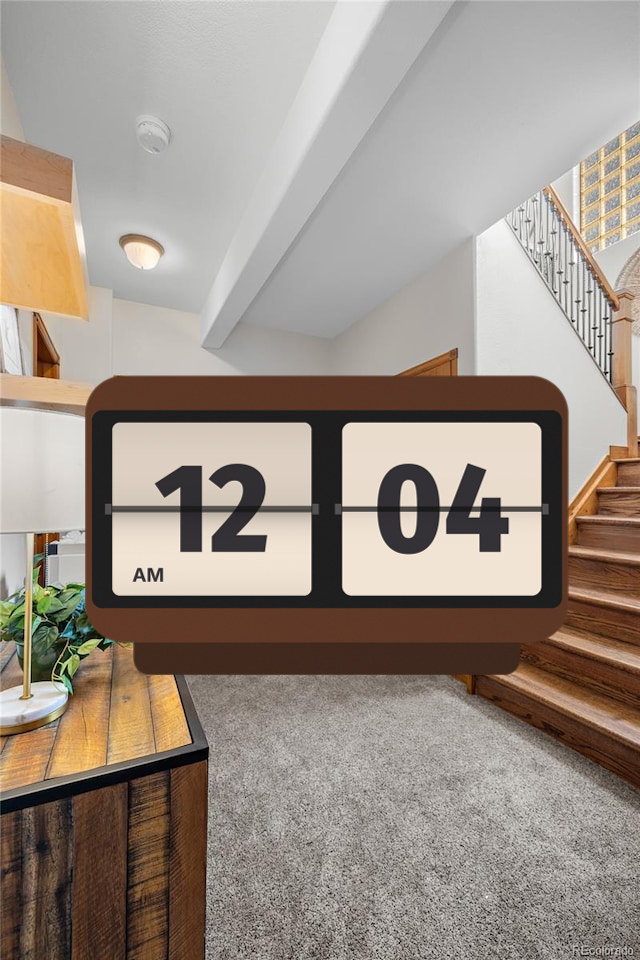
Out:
12.04
